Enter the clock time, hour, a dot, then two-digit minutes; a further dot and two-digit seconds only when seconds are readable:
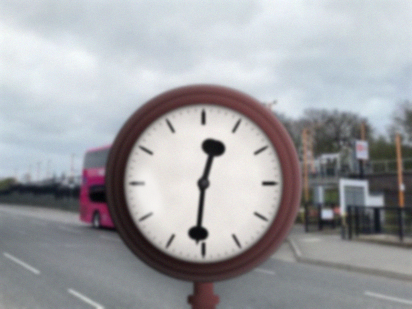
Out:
12.31
